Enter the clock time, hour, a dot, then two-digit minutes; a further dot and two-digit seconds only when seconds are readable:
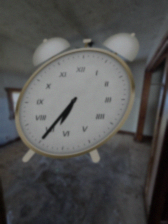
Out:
6.35
